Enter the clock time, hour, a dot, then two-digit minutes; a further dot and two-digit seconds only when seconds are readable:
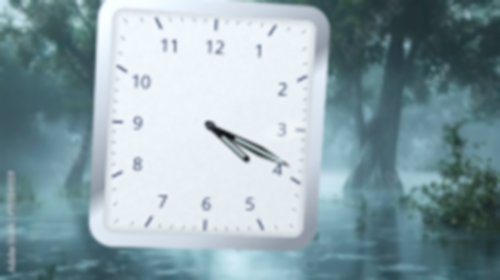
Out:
4.19
